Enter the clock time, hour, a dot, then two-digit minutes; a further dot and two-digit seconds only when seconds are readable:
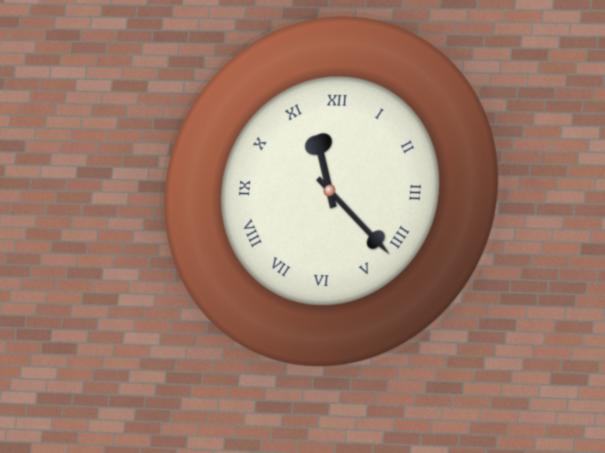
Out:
11.22
